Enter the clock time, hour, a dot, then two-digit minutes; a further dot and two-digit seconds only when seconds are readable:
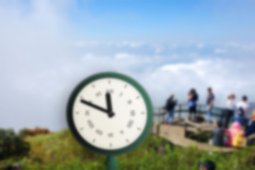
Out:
11.49
